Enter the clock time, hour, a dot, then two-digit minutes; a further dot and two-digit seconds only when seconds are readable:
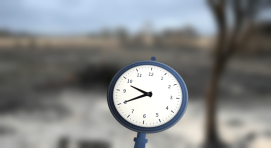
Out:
9.40
